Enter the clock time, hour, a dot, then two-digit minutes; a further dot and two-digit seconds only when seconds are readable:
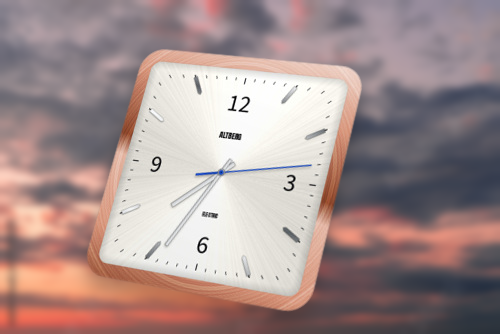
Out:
7.34.13
